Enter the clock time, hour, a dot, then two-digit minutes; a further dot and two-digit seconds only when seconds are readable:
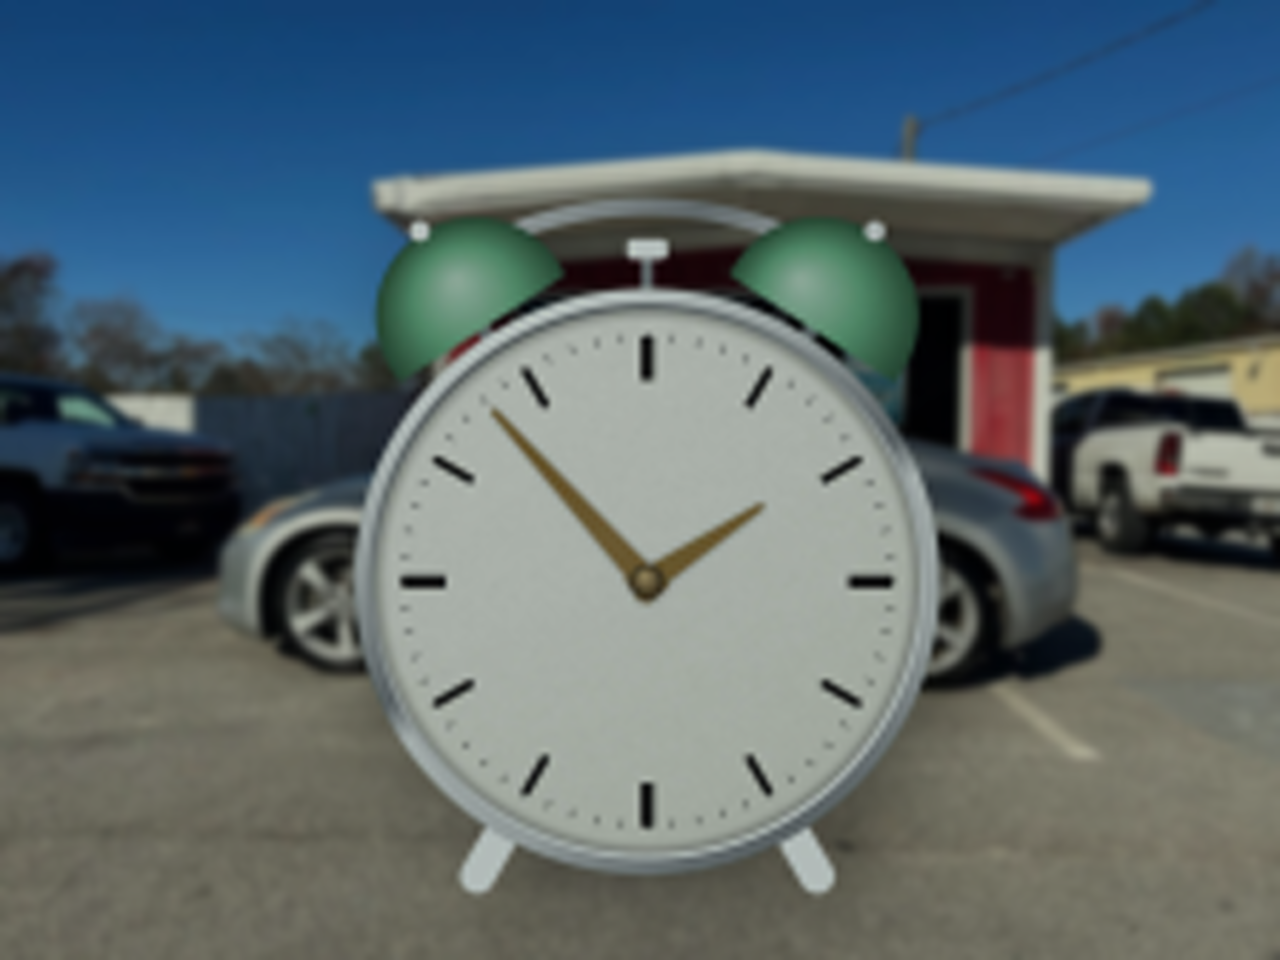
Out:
1.53
